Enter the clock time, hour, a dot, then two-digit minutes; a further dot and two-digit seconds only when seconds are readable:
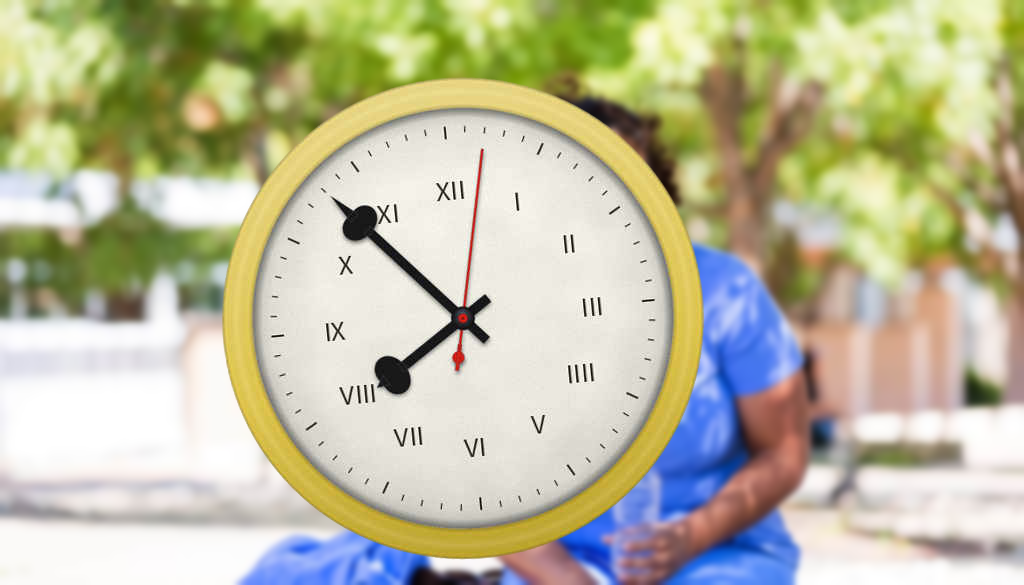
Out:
7.53.02
